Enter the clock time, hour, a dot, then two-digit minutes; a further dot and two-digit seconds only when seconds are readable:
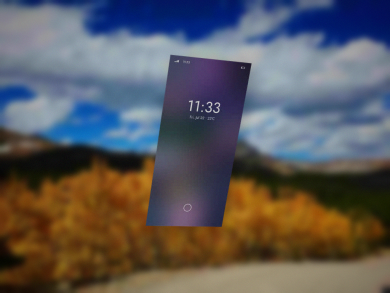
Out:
11.33
